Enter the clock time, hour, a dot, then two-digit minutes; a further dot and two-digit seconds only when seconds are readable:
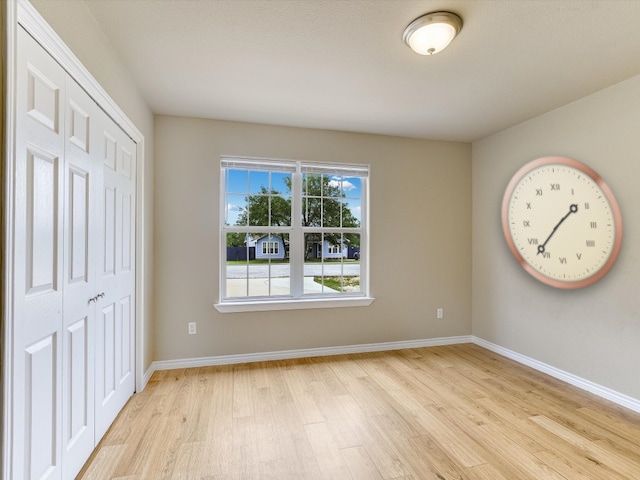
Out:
1.37
